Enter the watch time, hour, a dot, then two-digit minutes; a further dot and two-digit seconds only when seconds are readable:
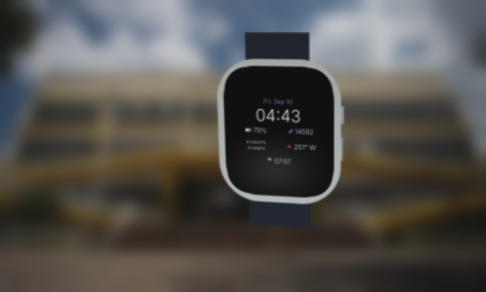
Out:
4.43
